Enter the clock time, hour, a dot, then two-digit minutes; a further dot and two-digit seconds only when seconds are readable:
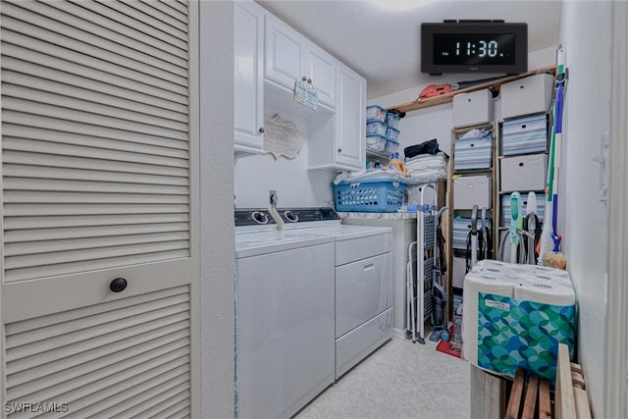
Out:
11.30
